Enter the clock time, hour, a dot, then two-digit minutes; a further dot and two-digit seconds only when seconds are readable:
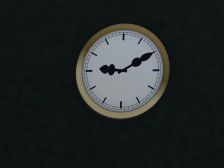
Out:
9.10
